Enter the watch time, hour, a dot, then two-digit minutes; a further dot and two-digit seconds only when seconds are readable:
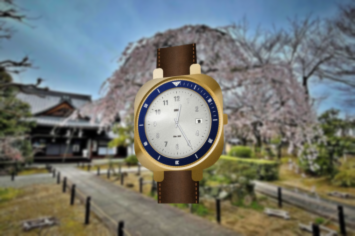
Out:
12.25
